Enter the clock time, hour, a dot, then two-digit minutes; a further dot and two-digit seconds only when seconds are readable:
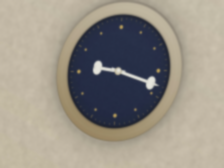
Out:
9.18
